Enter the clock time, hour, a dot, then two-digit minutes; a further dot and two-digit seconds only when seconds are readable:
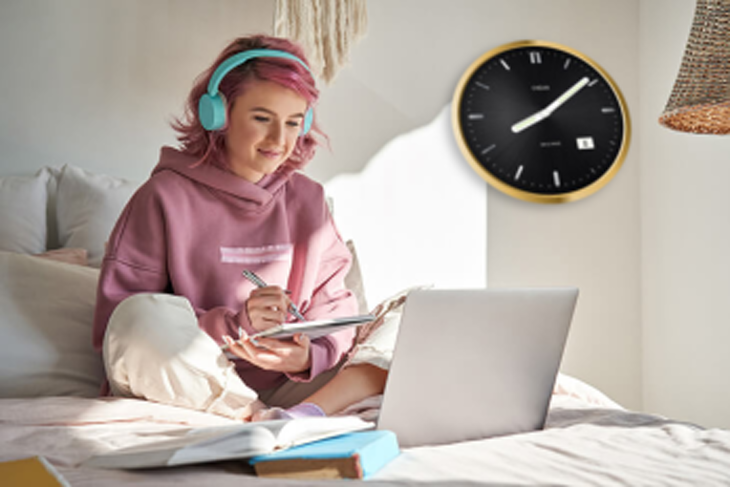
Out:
8.09
